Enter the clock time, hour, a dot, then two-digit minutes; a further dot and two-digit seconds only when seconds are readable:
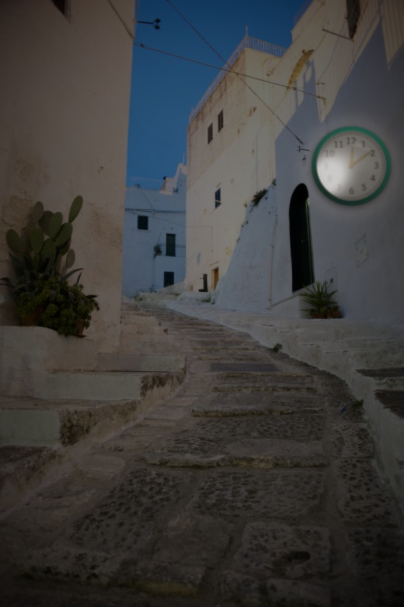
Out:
12.09
